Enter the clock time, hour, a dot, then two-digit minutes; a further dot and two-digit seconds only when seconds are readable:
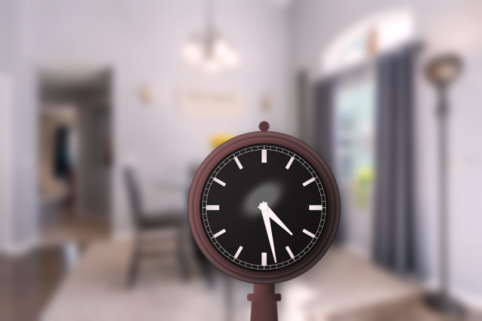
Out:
4.28
